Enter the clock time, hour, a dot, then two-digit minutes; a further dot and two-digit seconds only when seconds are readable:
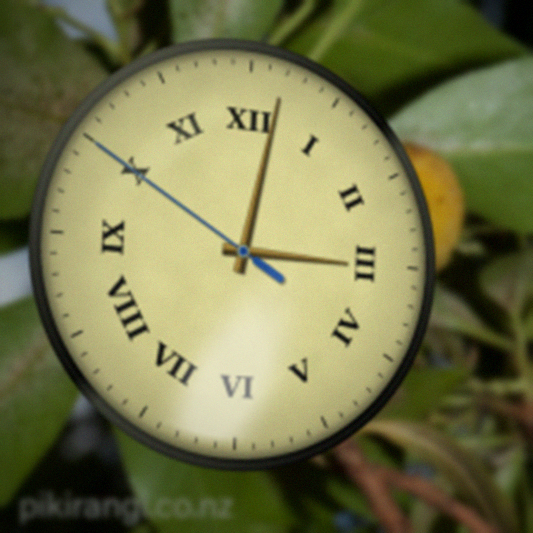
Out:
3.01.50
